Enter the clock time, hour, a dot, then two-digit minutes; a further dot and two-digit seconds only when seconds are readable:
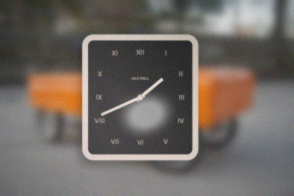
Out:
1.41
